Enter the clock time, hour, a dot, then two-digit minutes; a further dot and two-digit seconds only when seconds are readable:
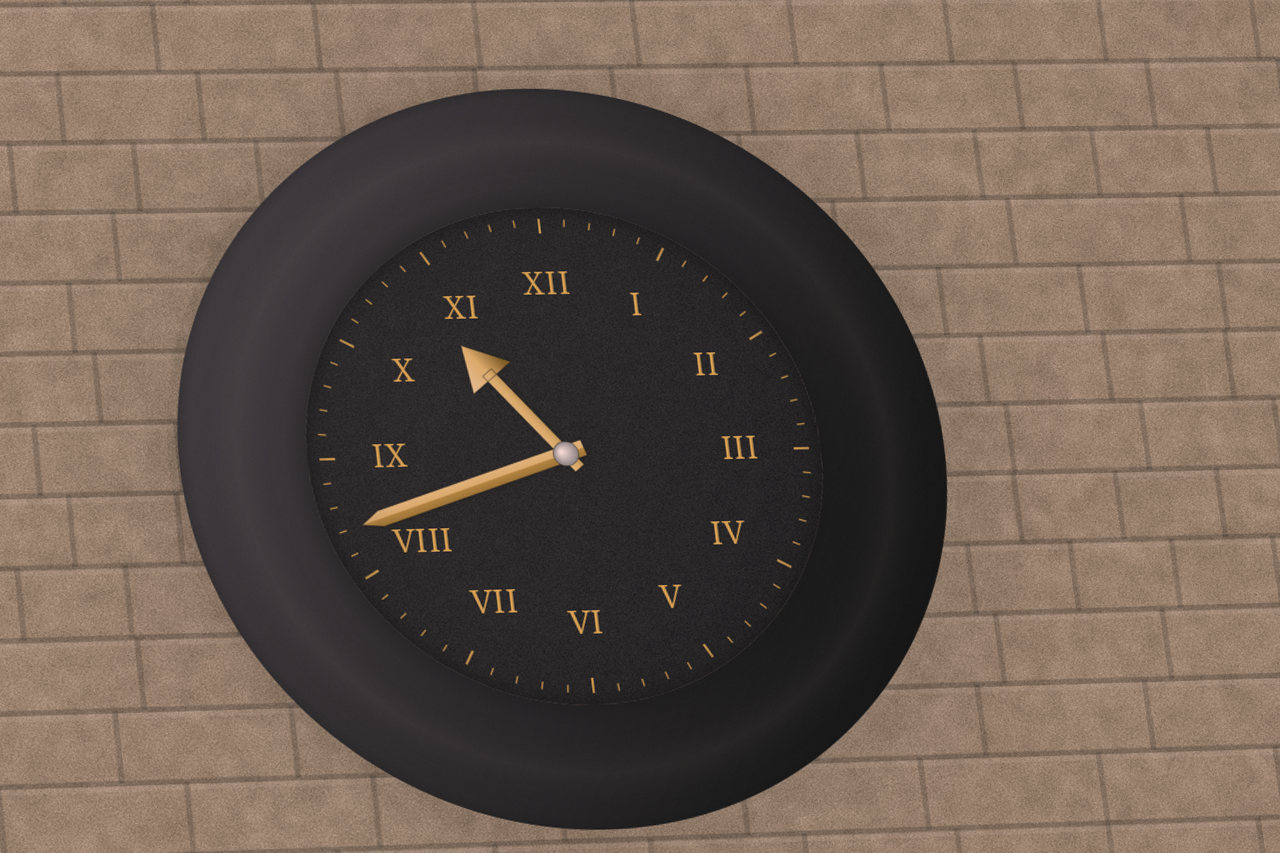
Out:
10.42
